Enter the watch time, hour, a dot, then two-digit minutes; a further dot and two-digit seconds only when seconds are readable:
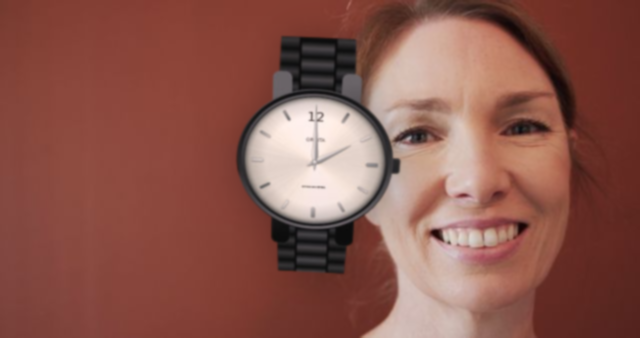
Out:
2.00
